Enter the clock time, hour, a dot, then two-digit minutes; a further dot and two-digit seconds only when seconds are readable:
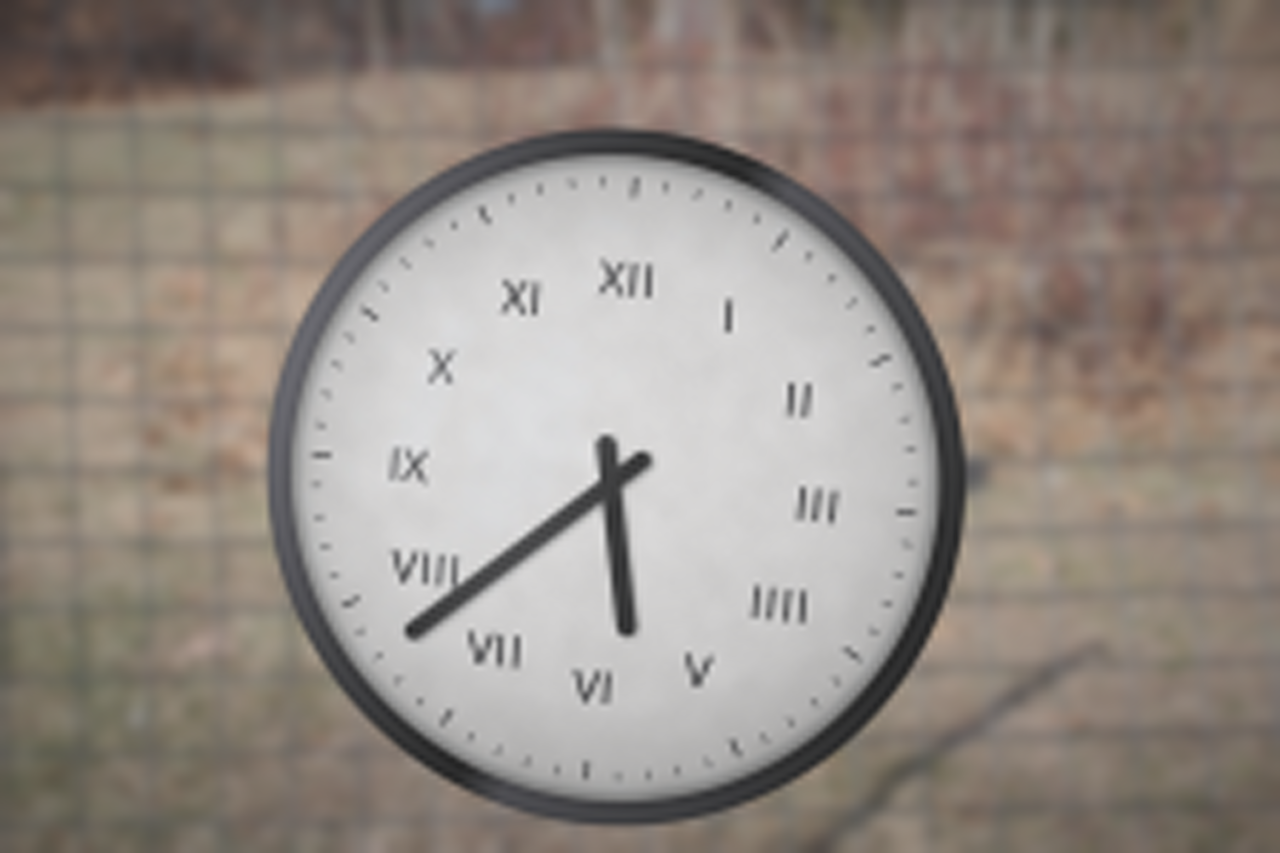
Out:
5.38
